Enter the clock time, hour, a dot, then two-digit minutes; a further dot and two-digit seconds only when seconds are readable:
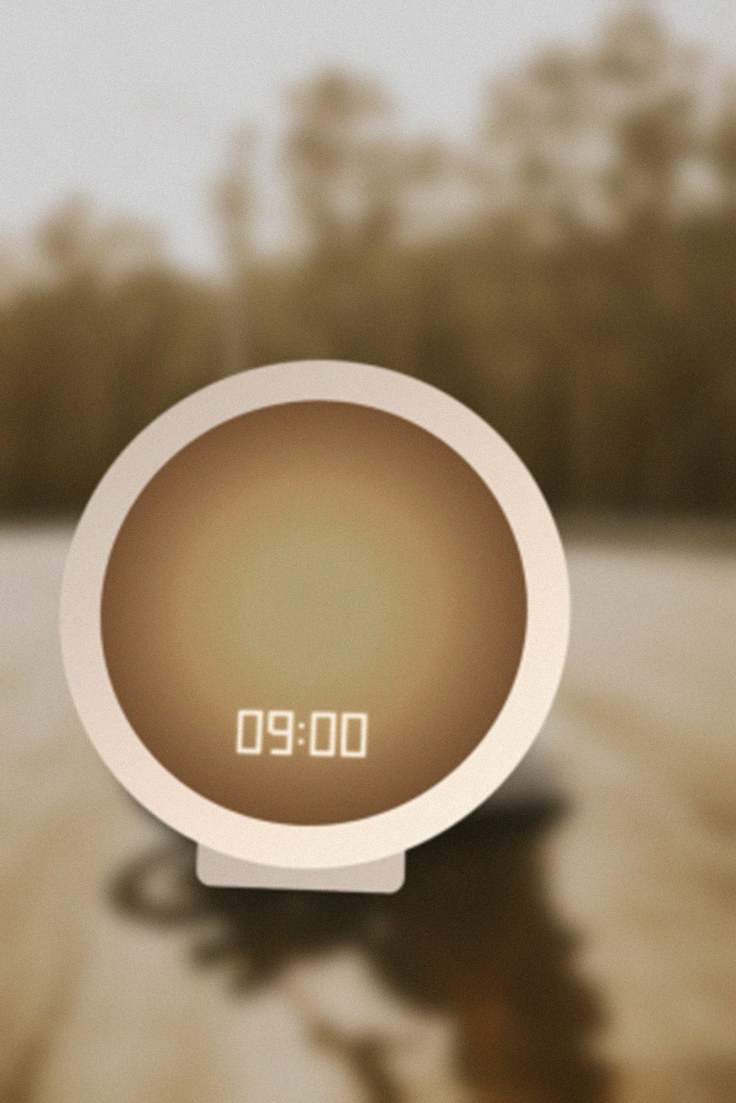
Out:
9.00
